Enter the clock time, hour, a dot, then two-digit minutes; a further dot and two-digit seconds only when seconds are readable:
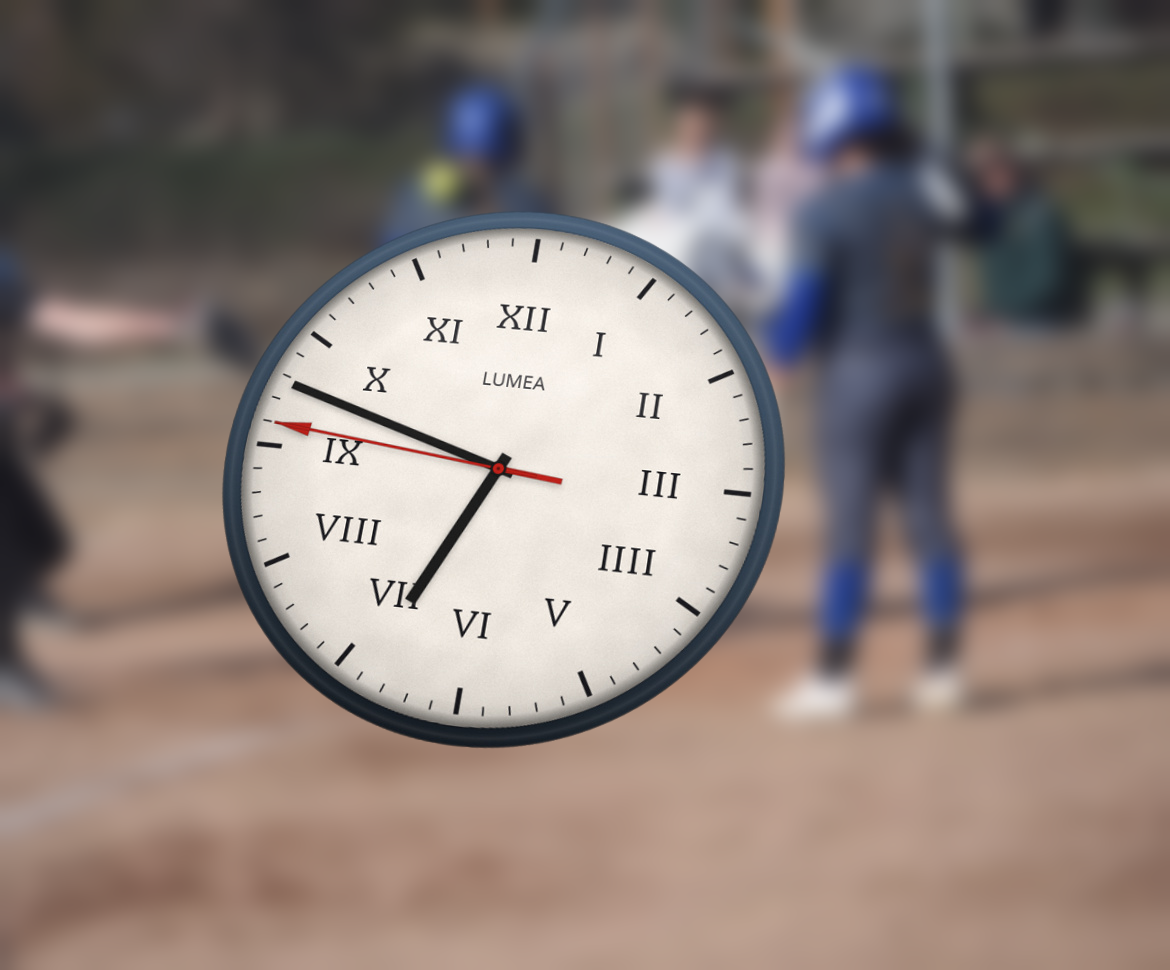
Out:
6.47.46
